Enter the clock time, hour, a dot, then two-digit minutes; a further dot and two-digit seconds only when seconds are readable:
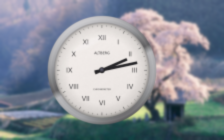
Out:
2.13
